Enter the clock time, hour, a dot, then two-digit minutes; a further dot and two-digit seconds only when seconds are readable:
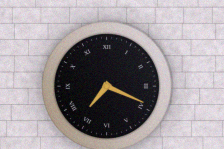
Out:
7.19
